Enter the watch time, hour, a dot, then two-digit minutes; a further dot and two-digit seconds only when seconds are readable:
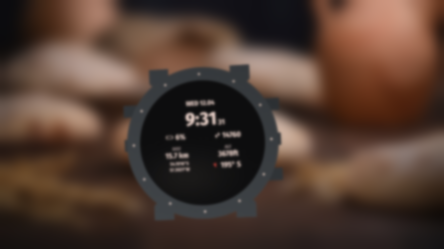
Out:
9.31
